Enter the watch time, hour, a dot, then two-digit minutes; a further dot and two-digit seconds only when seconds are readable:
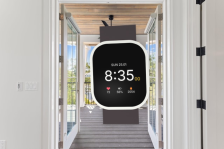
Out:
8.35
